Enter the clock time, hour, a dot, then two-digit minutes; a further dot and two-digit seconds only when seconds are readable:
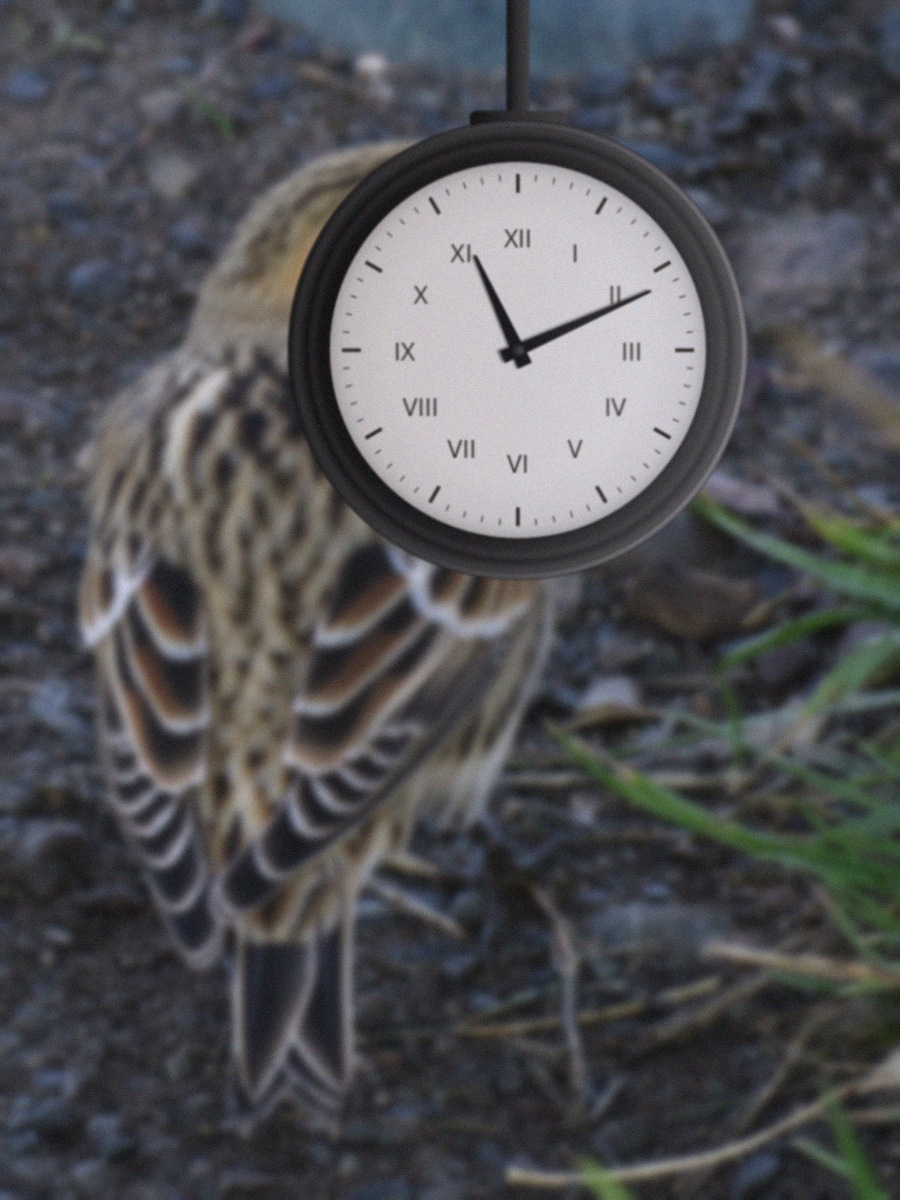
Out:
11.11
